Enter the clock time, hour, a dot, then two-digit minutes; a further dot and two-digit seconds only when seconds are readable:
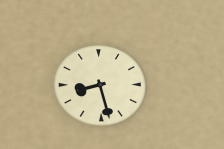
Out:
8.28
